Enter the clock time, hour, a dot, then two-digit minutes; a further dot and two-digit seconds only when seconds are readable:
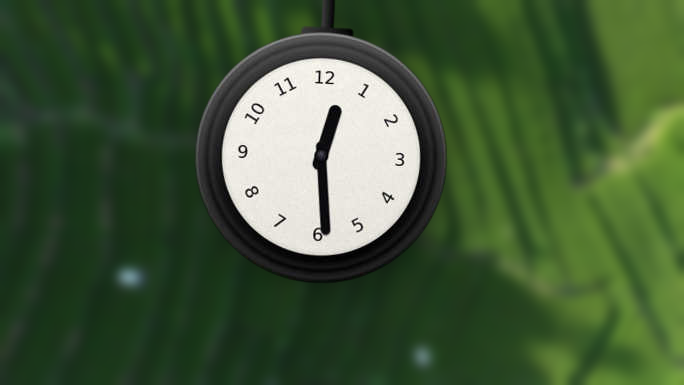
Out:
12.29
